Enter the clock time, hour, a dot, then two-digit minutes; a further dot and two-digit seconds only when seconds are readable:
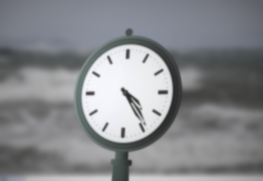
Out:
4.24
